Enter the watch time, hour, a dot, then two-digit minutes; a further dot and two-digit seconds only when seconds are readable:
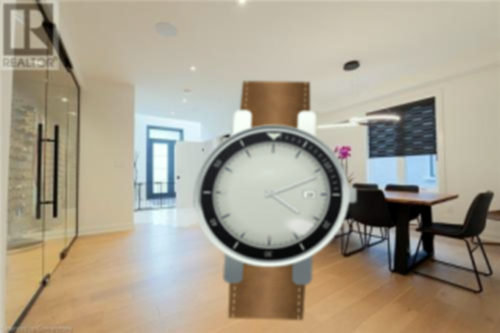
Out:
4.11
